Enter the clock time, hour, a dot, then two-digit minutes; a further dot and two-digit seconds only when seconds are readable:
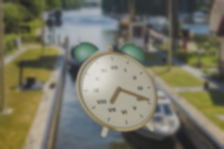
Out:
7.19
